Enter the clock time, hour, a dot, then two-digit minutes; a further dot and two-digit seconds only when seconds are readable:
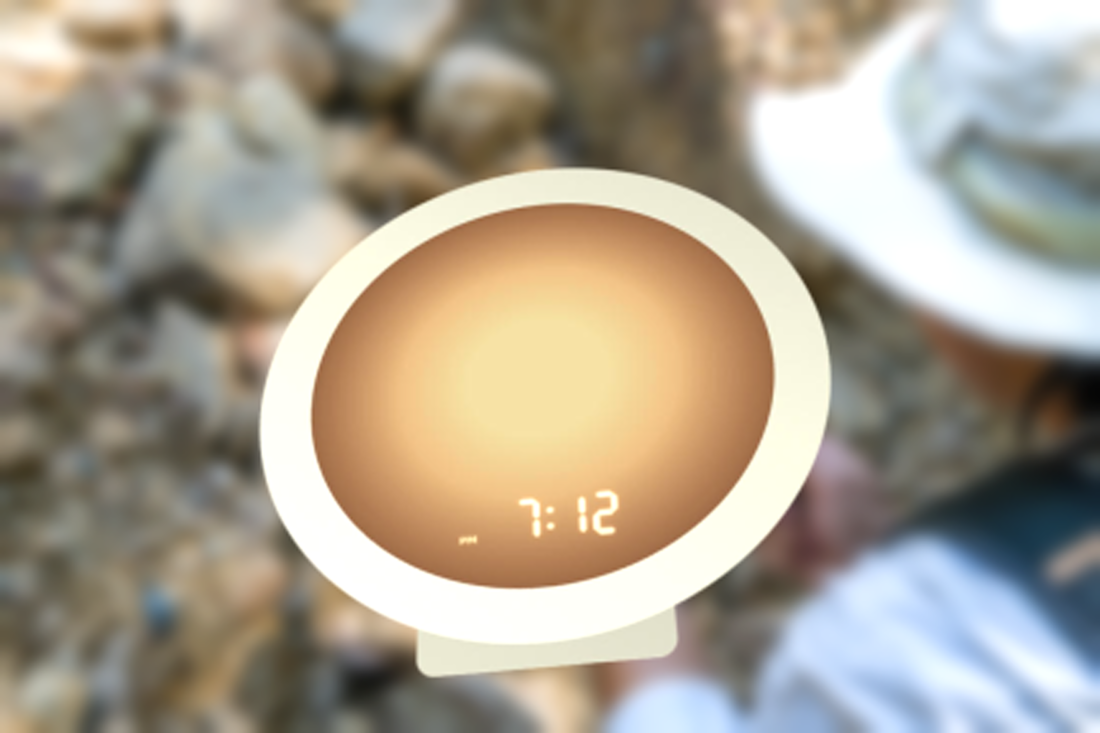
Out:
7.12
